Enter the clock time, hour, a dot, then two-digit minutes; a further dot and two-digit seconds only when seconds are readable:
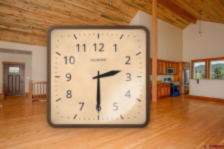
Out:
2.30
